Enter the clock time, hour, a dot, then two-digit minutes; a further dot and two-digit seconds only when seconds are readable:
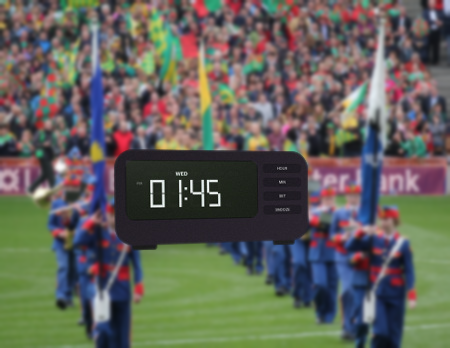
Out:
1.45
